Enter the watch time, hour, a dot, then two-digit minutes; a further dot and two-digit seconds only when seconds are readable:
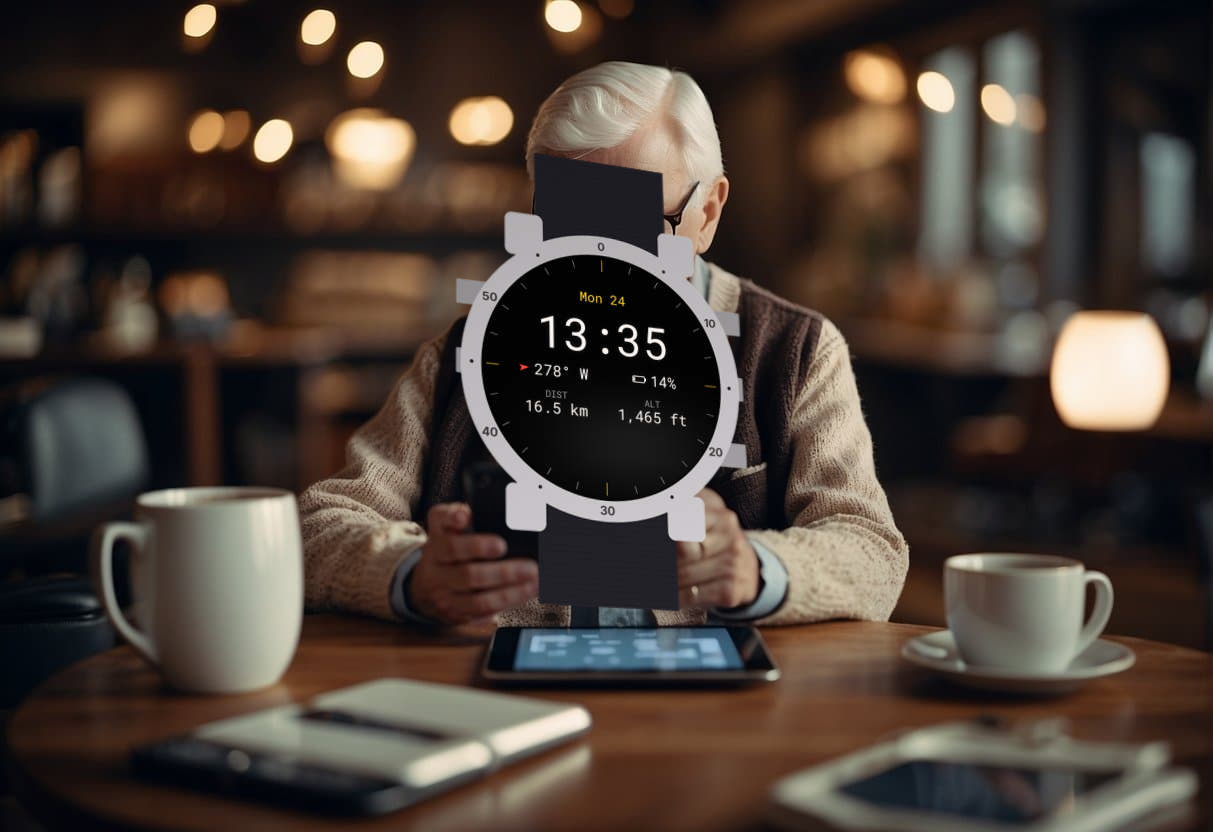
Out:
13.35
